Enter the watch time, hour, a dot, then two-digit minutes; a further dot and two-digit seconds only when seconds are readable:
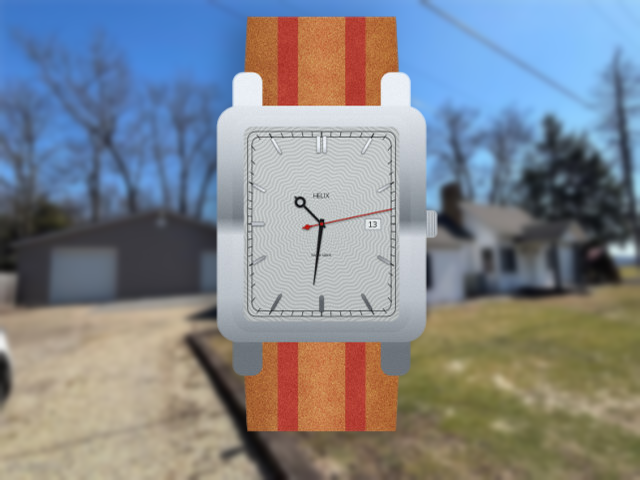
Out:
10.31.13
